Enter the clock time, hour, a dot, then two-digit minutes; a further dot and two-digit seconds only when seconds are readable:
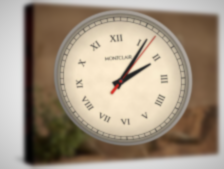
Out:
2.06.07
